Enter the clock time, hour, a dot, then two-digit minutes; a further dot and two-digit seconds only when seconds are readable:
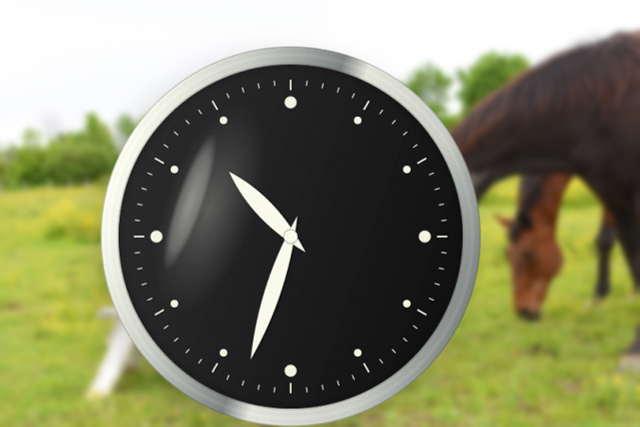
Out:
10.33
